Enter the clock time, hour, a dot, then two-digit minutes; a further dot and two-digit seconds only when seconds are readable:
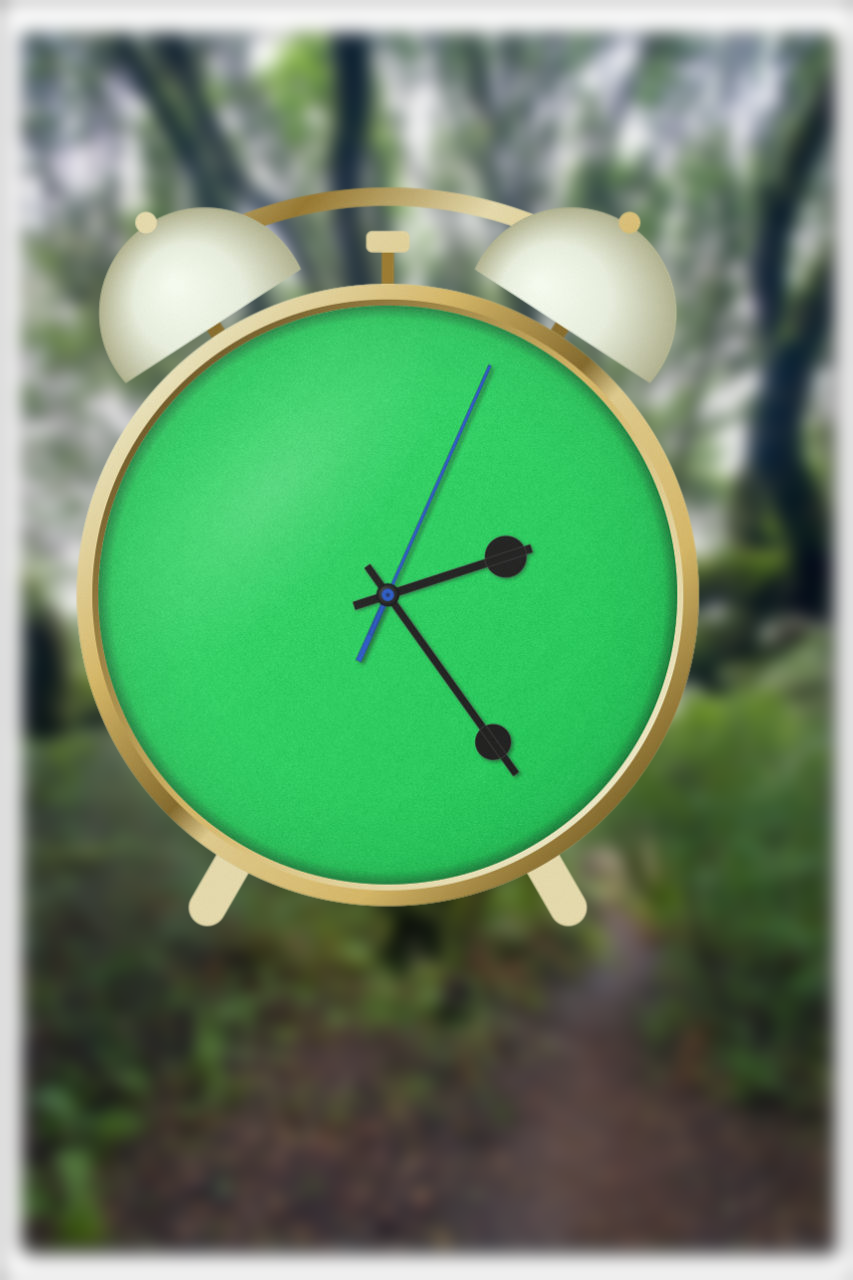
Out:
2.24.04
